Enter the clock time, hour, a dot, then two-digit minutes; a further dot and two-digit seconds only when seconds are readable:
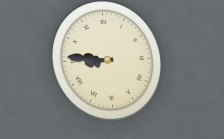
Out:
8.46
